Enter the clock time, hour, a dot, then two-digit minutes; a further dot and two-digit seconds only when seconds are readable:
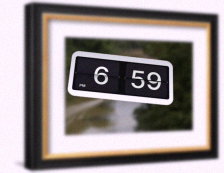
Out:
6.59
